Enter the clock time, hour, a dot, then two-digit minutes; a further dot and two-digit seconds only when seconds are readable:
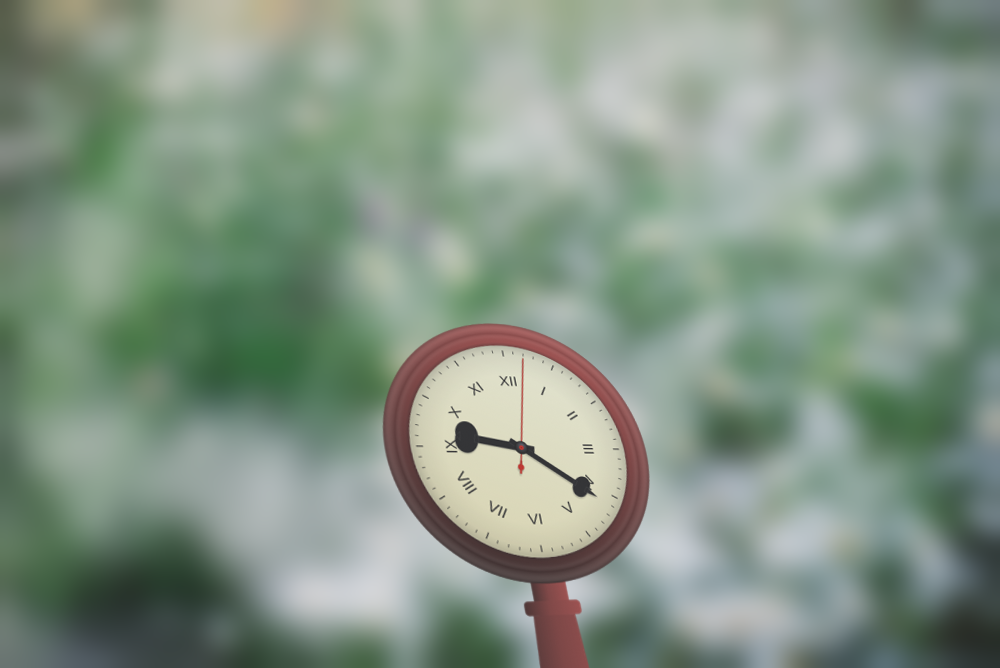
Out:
9.21.02
